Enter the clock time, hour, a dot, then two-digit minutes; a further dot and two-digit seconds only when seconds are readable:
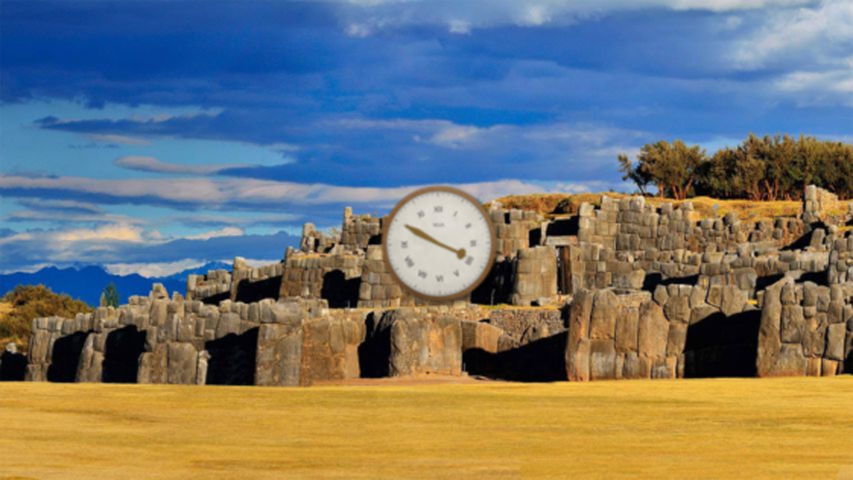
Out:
3.50
